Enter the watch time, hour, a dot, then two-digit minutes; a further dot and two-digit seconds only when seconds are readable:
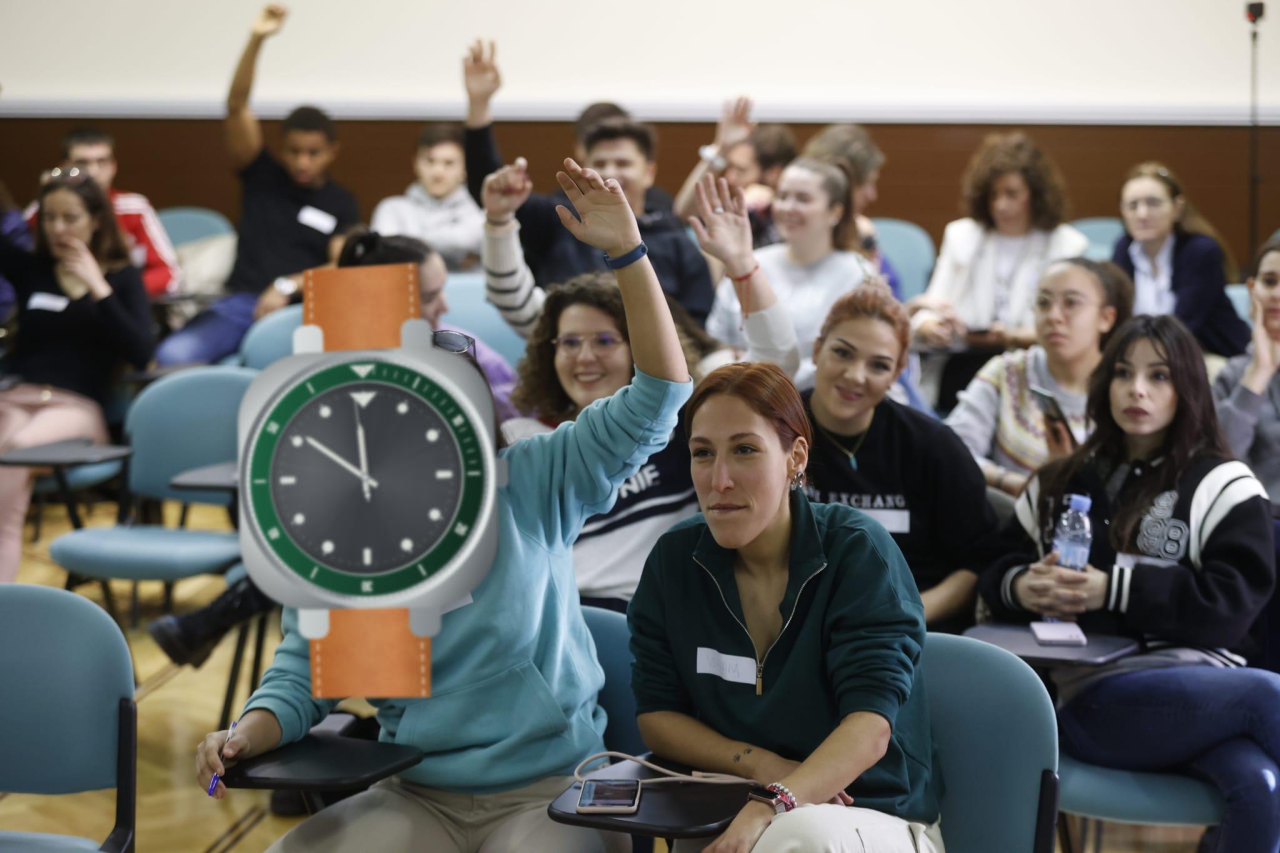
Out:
11.50.59
